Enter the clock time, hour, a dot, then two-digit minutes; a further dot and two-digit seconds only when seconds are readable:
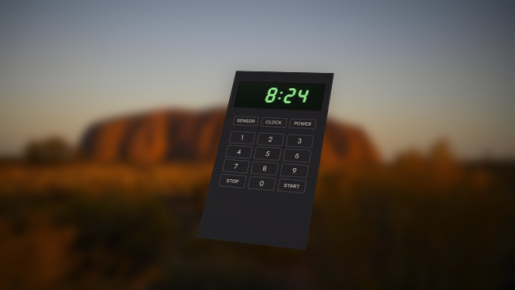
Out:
8.24
